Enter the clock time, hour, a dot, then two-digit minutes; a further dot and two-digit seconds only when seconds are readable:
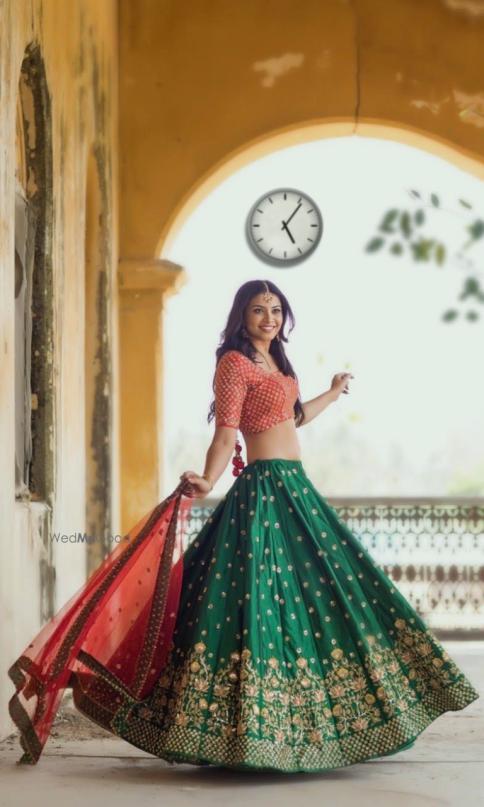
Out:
5.06
